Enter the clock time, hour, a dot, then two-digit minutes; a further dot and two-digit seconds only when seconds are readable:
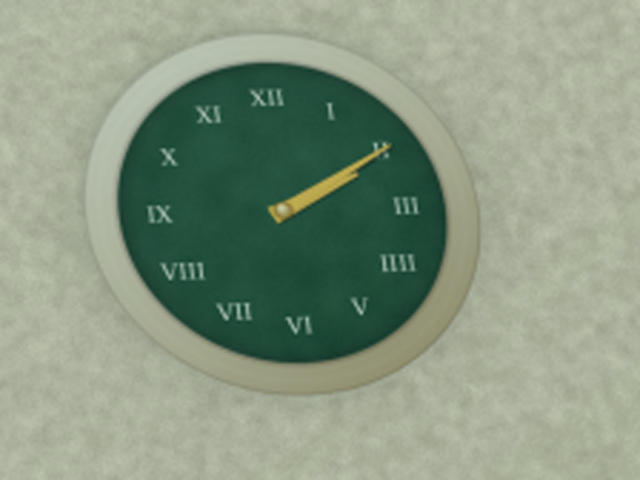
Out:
2.10
